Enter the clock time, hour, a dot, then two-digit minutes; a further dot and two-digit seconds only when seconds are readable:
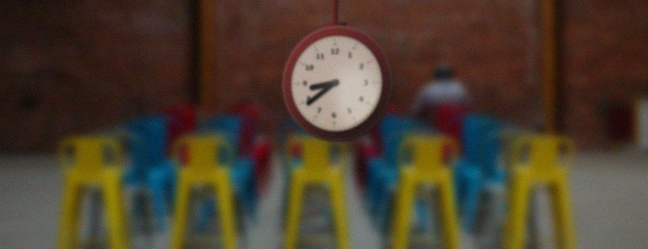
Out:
8.39
